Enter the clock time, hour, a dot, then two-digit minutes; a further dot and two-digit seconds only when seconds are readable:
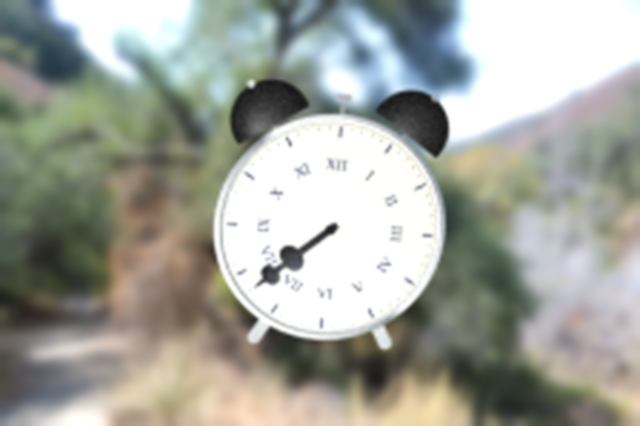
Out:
7.38
